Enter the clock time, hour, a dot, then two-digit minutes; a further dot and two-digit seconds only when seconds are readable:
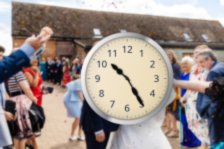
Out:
10.25
